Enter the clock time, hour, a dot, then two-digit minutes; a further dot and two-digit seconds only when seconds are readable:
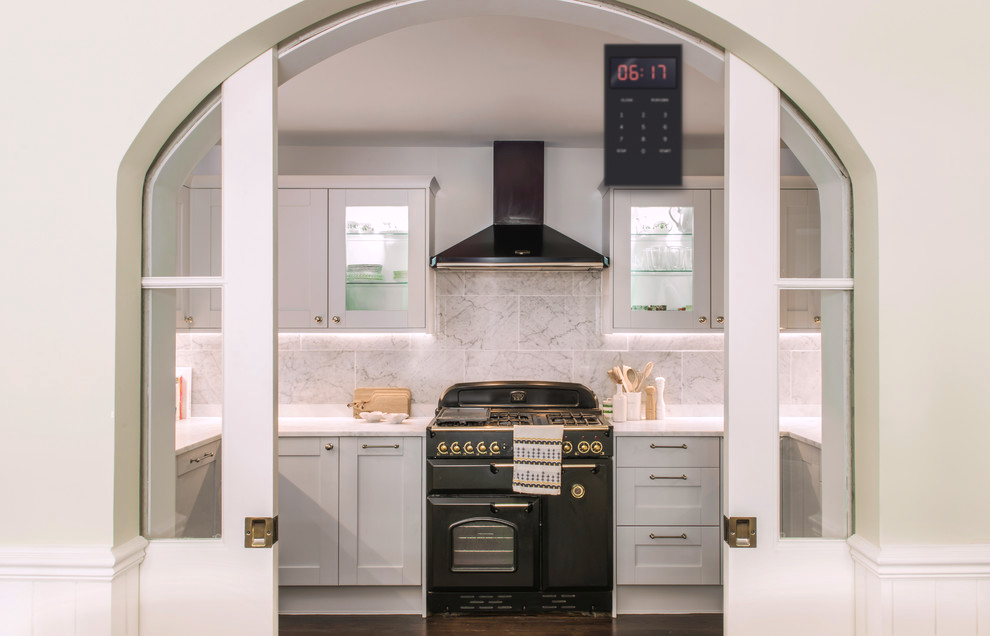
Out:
6.17
